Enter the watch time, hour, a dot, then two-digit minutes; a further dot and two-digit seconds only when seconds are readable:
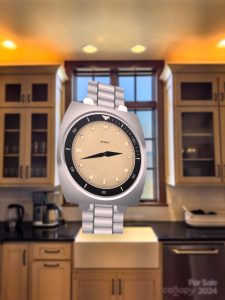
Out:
2.42
